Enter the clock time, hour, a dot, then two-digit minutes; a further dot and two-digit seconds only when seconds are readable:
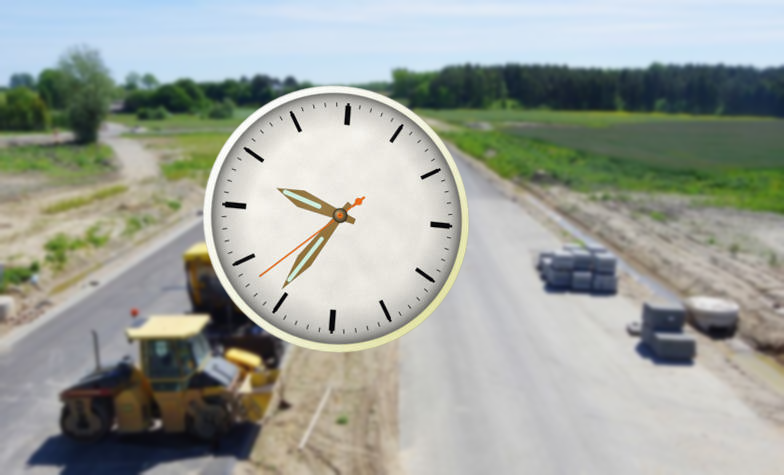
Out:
9.35.38
